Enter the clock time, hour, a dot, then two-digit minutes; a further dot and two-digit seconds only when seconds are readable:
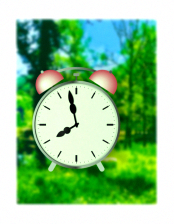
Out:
7.58
